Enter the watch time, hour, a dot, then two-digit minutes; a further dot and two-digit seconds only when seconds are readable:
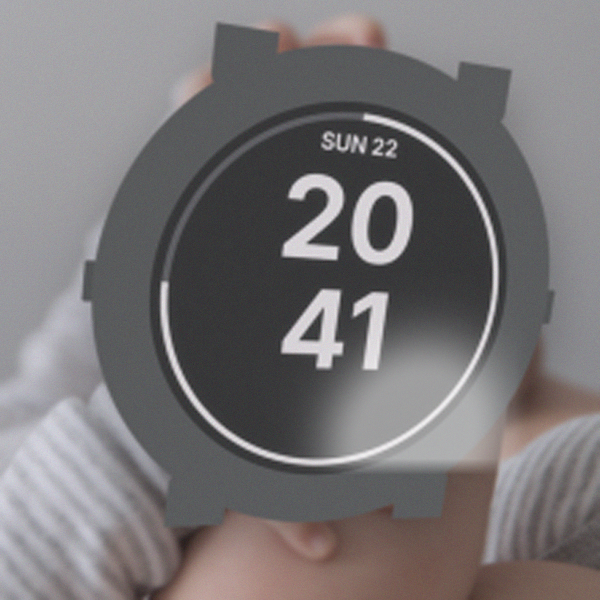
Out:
20.41
